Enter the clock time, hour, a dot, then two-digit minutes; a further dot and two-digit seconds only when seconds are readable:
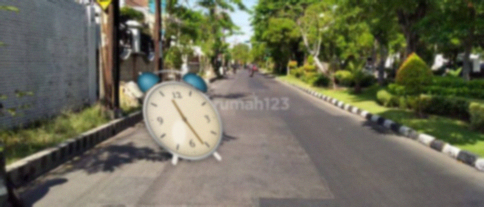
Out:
11.26
